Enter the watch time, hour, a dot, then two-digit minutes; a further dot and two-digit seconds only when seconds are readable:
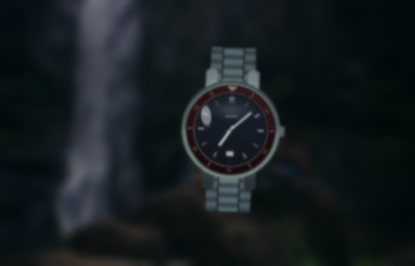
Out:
7.08
